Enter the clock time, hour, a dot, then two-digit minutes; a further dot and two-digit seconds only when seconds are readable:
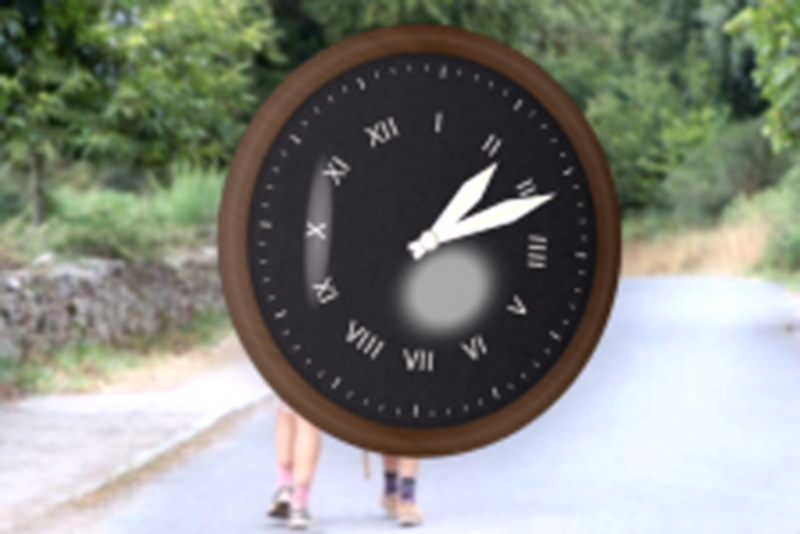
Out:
2.16
